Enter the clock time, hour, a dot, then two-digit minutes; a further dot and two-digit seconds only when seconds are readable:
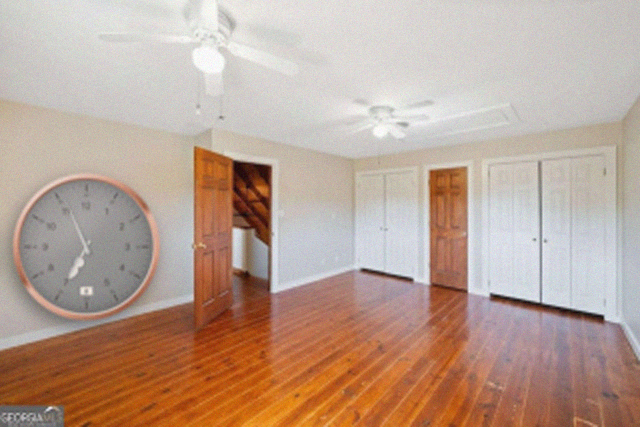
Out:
6.56
